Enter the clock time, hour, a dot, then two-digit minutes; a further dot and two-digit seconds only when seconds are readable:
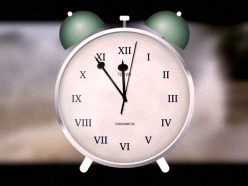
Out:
11.54.02
